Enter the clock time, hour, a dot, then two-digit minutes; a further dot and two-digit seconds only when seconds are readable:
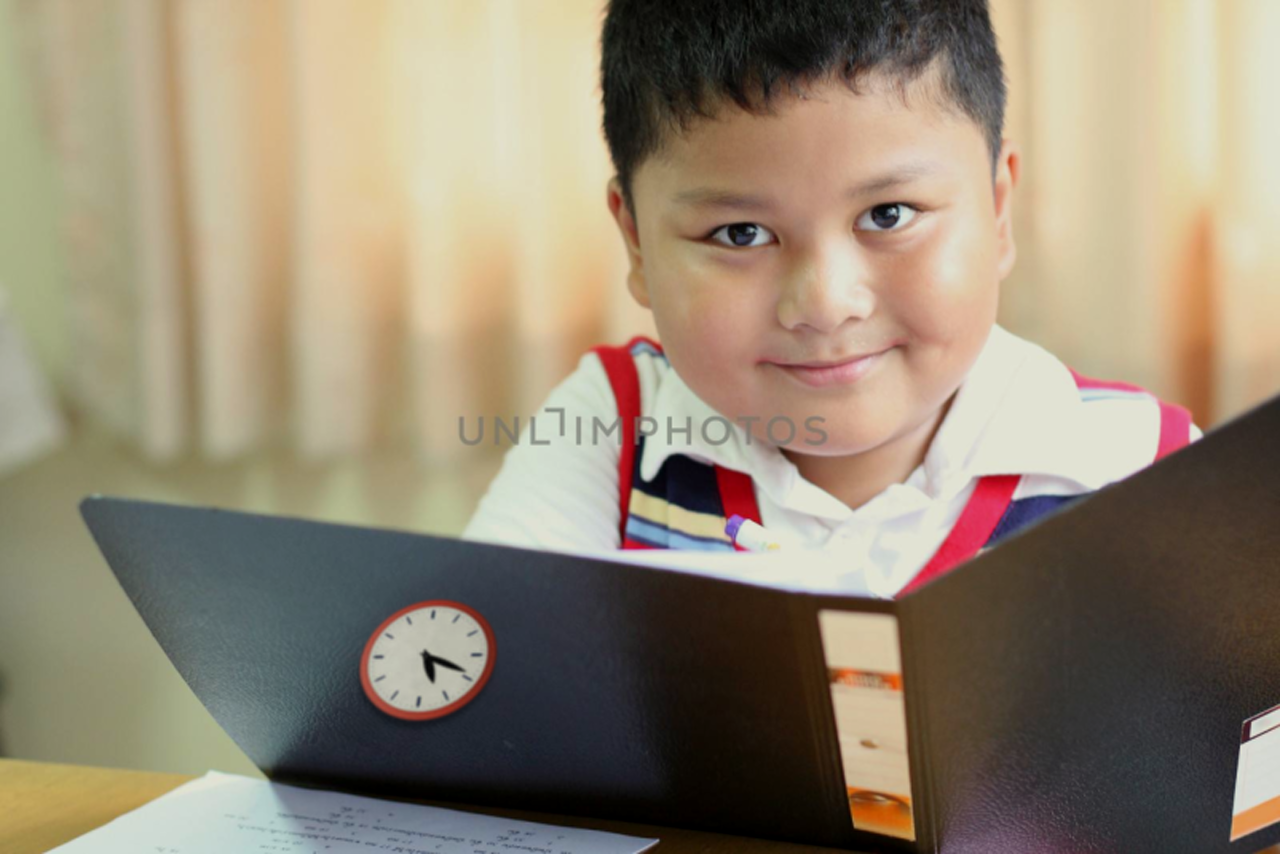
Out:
5.19
